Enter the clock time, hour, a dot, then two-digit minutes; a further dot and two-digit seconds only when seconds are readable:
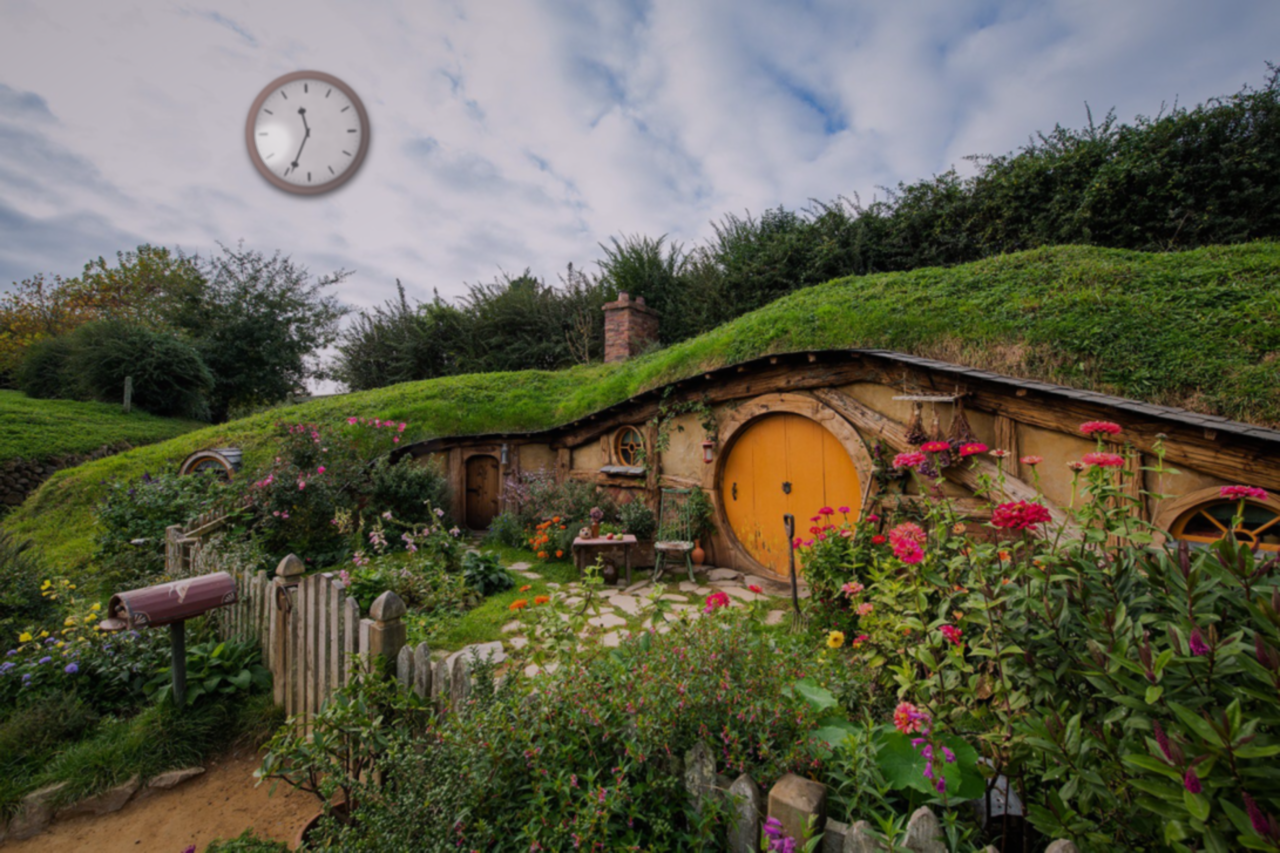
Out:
11.34
